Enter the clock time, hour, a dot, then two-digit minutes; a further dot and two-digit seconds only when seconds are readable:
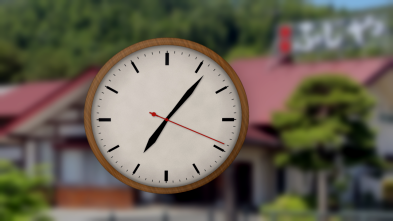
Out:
7.06.19
